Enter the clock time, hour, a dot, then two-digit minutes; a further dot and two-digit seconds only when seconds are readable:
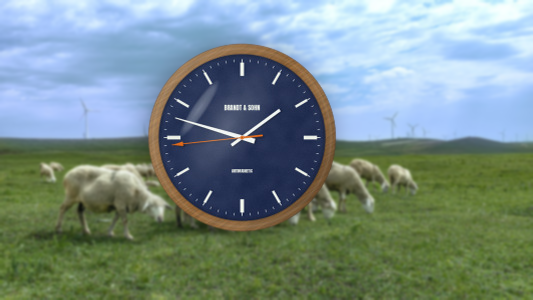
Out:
1.47.44
